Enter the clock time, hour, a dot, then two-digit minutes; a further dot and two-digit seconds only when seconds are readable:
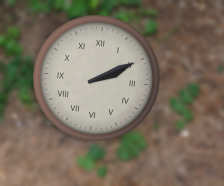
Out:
2.10
